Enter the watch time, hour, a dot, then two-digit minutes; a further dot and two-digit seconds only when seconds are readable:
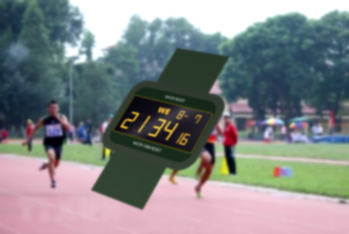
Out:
21.34.16
